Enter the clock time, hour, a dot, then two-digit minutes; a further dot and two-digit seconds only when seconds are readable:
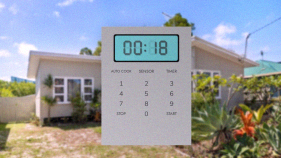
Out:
0.18
